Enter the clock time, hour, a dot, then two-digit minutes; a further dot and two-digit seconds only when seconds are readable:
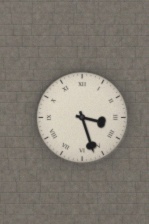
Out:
3.27
